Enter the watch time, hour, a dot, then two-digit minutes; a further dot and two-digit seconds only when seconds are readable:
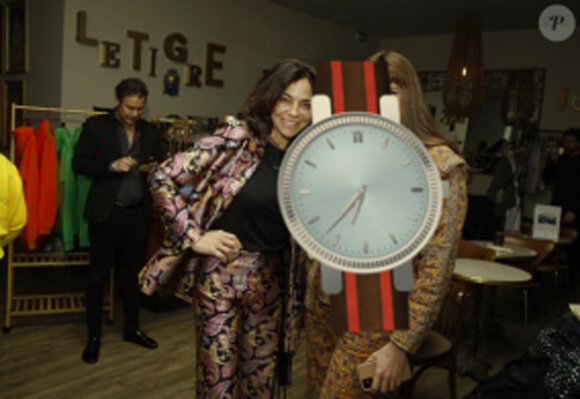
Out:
6.37
